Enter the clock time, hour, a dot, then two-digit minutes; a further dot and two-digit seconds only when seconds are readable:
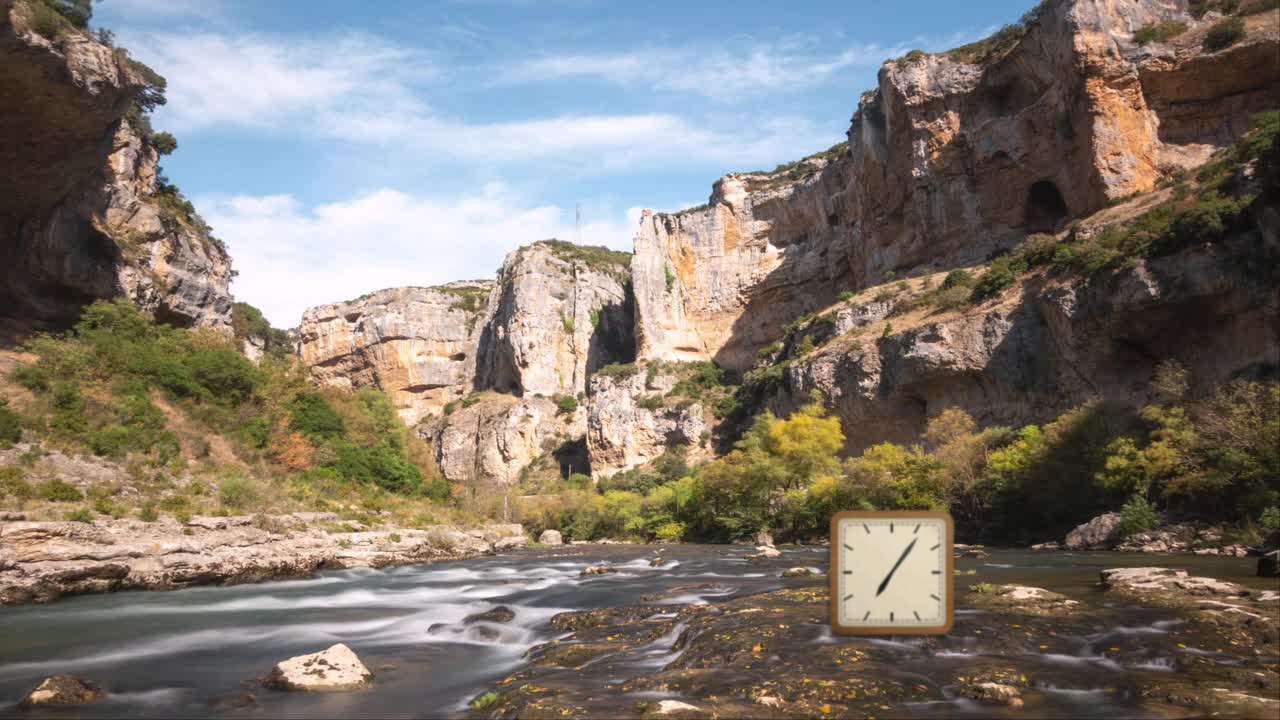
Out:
7.06
